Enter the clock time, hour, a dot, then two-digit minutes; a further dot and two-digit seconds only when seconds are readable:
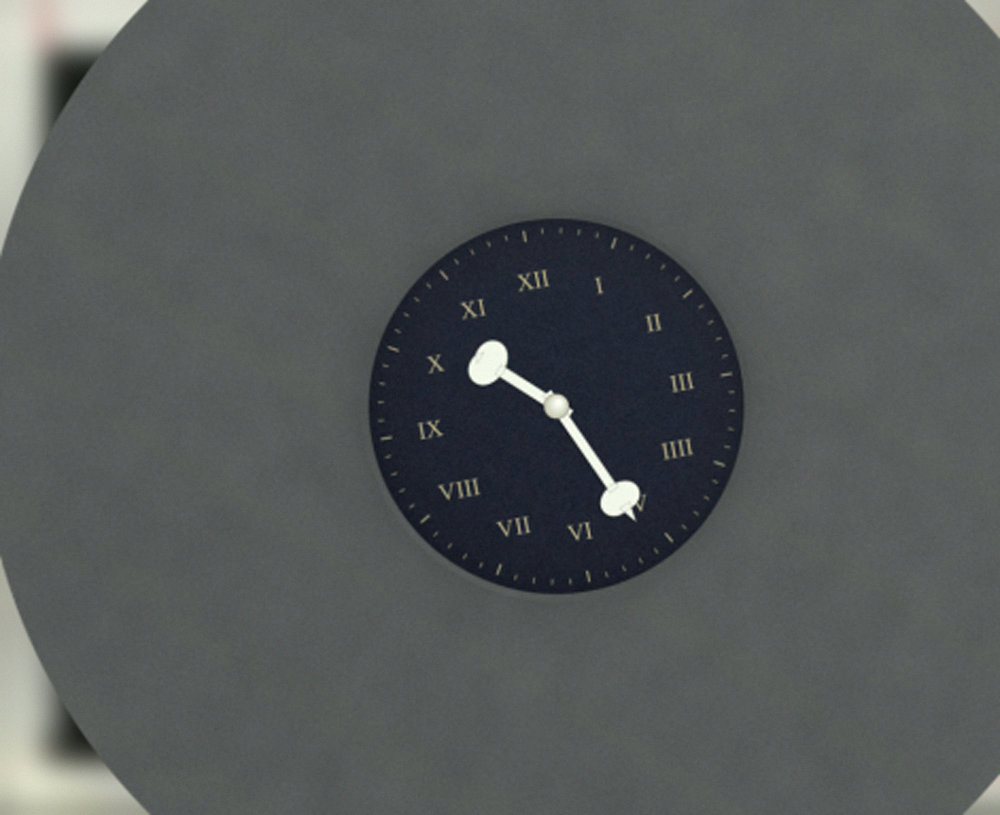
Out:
10.26
